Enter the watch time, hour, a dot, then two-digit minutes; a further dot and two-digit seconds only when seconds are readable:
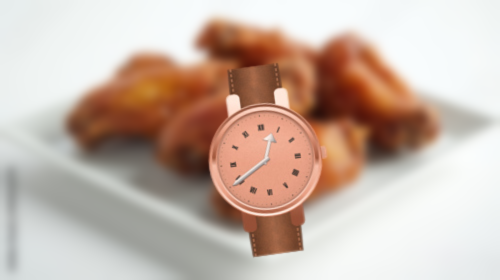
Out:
12.40
